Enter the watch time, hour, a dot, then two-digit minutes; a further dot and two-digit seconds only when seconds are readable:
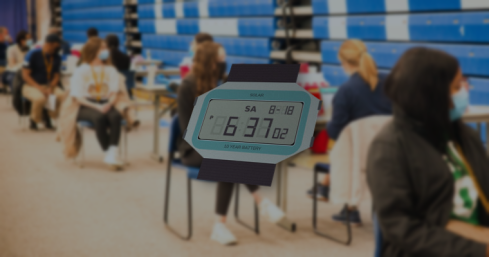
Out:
6.37.02
